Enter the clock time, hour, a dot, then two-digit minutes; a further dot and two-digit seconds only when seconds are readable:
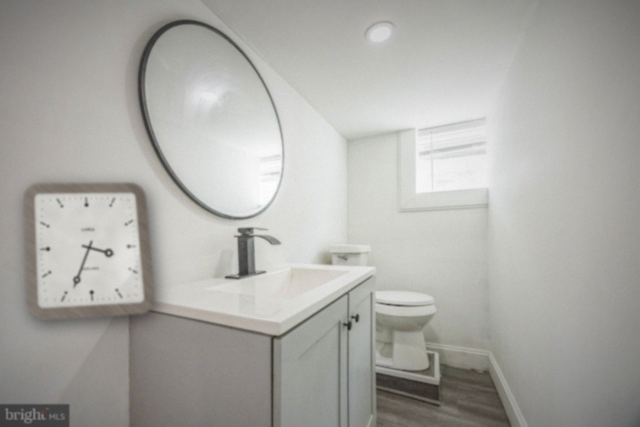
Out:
3.34
